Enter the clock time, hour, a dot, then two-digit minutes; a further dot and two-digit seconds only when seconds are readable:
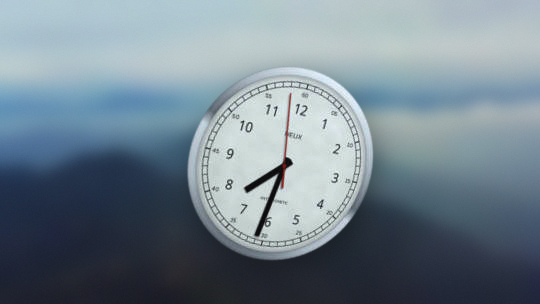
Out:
7.30.58
